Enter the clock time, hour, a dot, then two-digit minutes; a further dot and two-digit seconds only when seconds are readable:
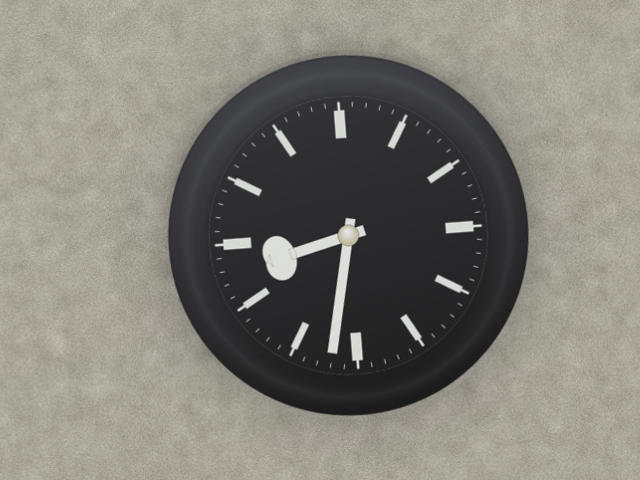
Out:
8.32
